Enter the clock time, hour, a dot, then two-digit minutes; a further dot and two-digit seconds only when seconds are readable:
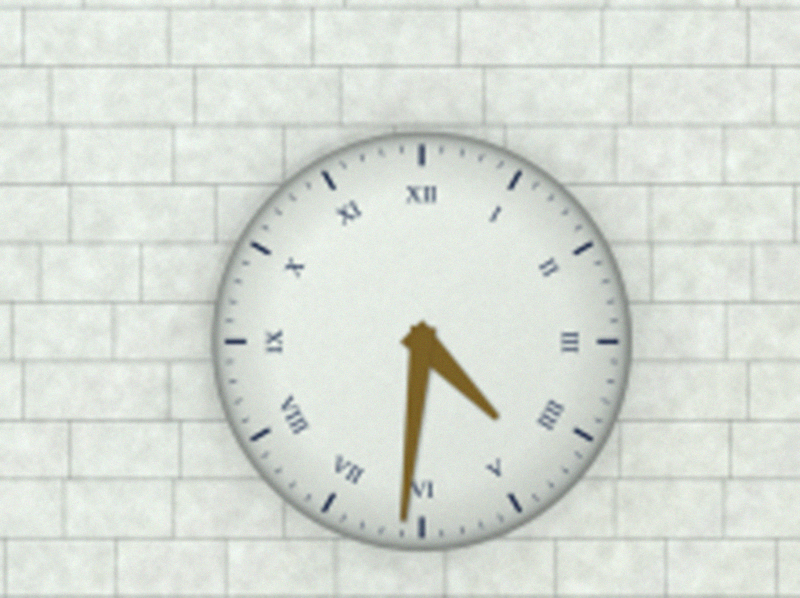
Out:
4.31
